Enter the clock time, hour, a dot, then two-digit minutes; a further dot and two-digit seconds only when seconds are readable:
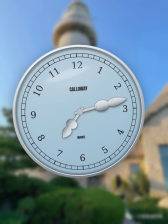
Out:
7.13
